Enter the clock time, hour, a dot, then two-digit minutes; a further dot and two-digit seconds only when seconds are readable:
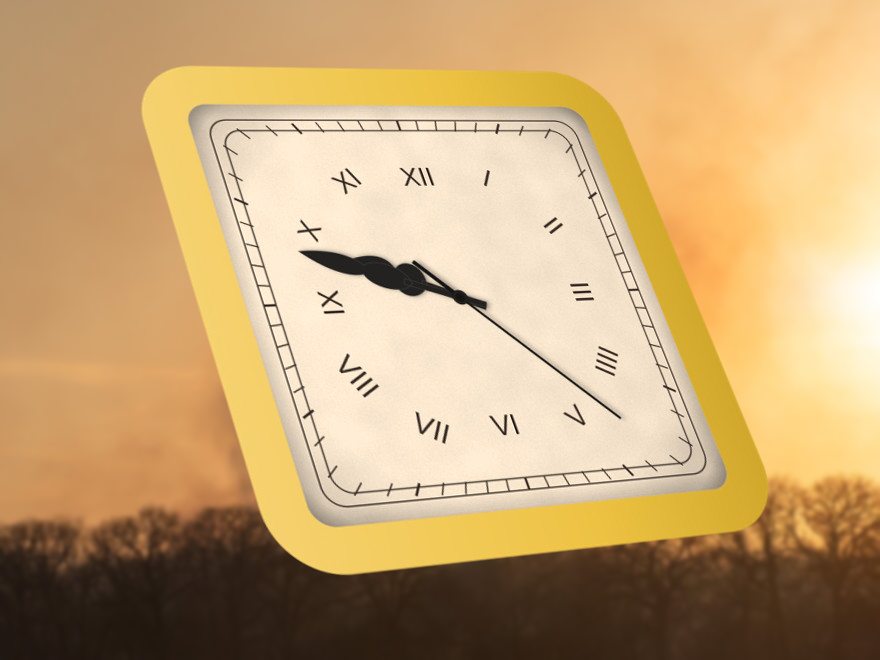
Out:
9.48.23
